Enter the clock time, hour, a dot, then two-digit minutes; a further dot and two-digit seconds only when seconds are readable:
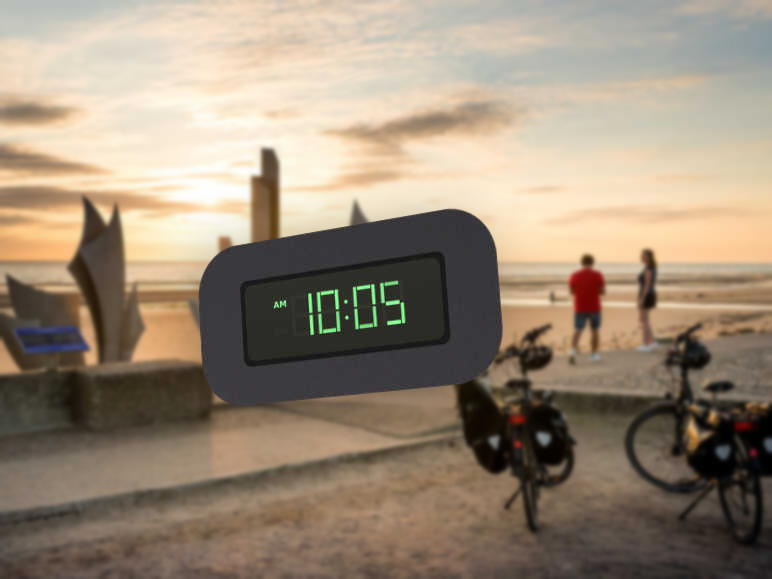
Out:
10.05
